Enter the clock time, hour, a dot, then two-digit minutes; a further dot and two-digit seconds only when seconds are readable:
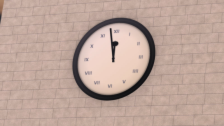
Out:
11.58
